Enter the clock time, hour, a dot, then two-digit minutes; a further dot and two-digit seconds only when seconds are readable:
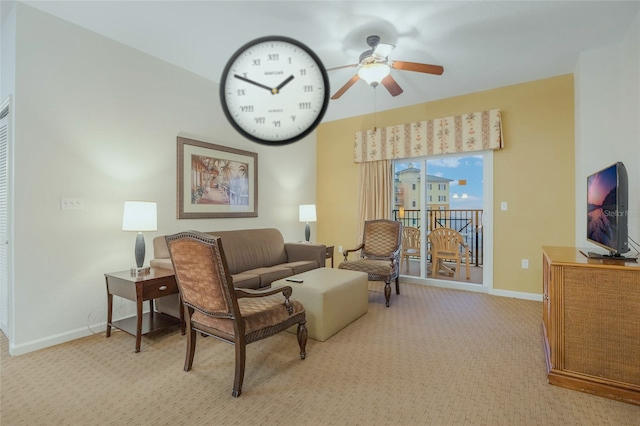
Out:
1.49
